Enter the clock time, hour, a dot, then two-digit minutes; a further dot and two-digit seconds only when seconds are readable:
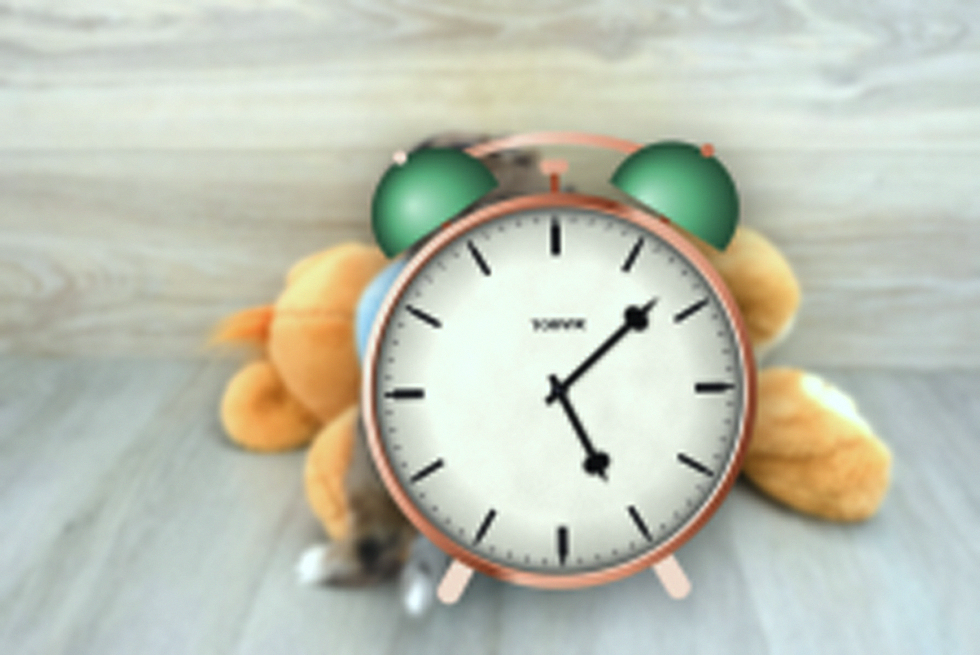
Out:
5.08
